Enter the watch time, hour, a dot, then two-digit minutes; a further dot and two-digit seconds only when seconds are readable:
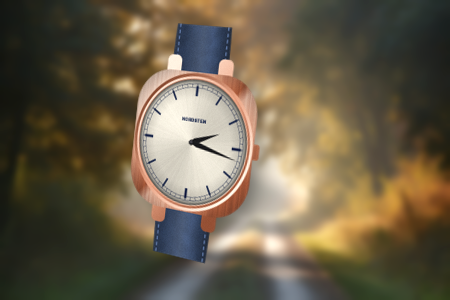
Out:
2.17
